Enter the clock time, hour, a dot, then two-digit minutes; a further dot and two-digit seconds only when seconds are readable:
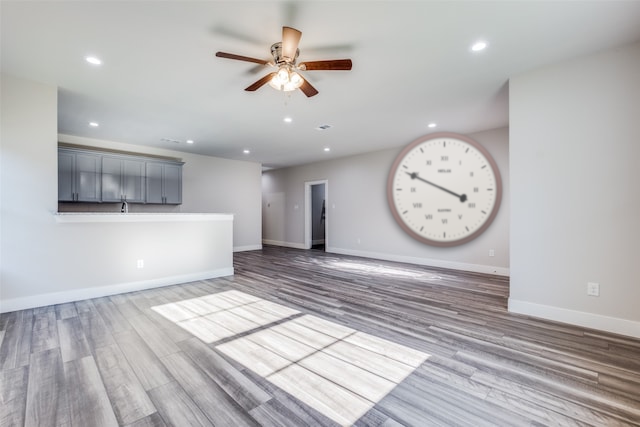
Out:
3.49
